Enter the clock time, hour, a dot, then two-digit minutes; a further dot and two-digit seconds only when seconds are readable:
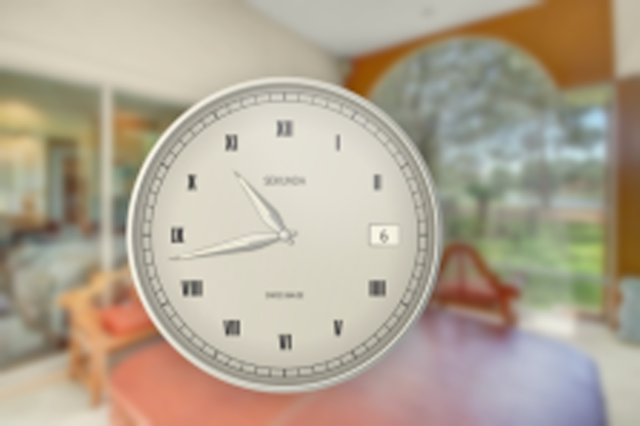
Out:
10.43
